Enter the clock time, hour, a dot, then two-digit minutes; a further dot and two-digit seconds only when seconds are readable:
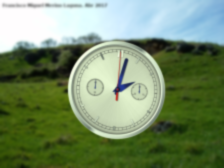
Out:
2.02
